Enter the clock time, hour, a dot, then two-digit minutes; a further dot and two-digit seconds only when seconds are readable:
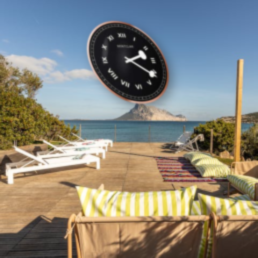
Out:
2.21
